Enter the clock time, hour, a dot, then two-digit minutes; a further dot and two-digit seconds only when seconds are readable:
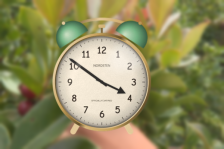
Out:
3.51
